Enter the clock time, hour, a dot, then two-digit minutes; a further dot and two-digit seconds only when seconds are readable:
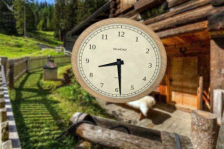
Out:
8.29
